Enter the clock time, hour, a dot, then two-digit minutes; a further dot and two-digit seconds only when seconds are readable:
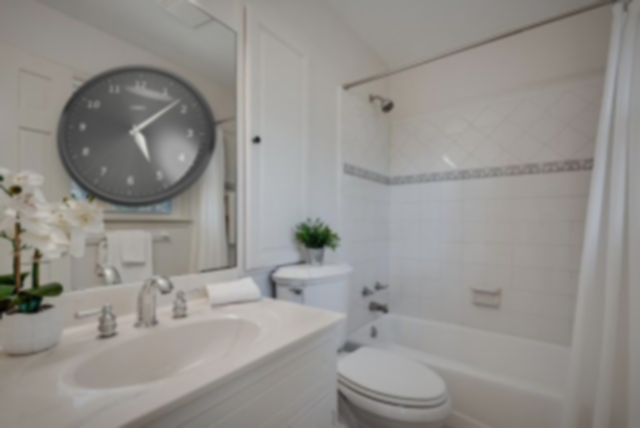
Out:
5.08
